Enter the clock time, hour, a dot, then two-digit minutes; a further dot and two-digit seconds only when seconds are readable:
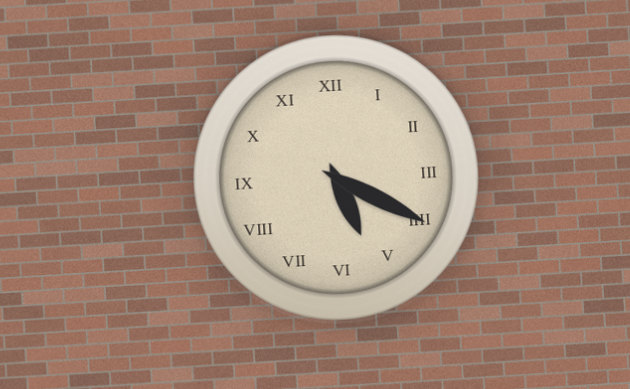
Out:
5.20
